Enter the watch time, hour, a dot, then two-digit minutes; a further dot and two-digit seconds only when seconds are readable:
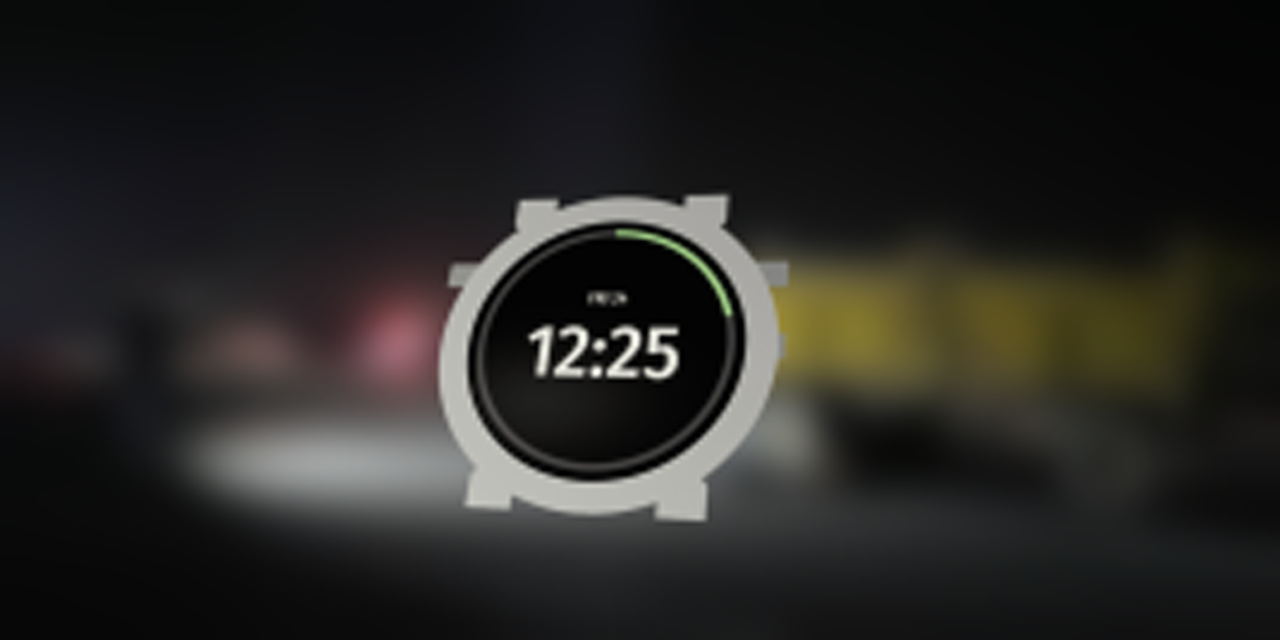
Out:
12.25
